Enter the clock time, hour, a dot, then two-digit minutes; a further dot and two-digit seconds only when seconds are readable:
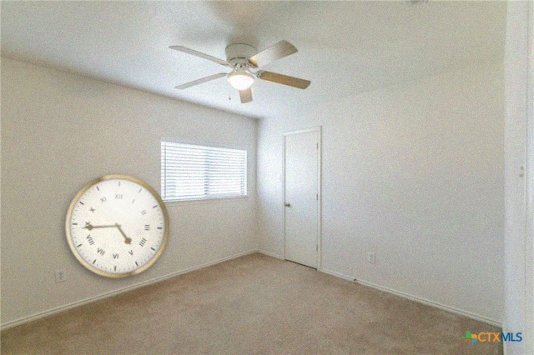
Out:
4.44
